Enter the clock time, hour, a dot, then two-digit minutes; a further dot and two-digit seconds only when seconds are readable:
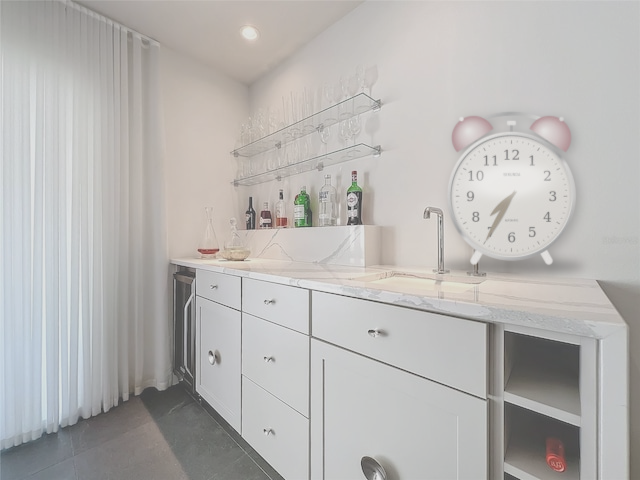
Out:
7.35
